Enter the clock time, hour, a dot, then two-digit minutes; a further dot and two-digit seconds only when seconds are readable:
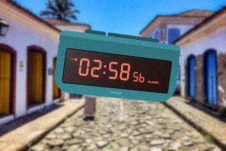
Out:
2.58.56
